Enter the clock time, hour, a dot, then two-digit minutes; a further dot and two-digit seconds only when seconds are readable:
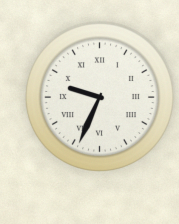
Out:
9.34
